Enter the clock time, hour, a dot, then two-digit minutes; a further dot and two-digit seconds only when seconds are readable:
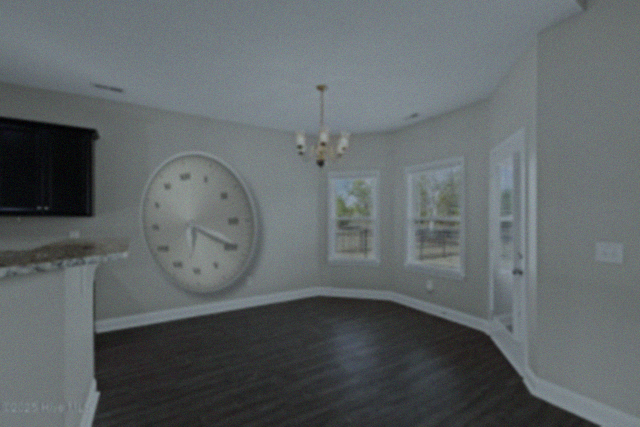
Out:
6.19
